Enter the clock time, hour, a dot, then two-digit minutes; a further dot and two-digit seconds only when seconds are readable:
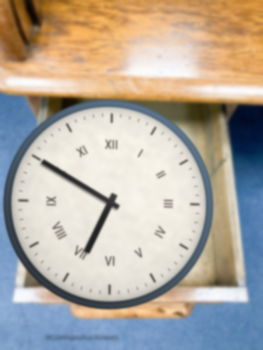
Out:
6.50
